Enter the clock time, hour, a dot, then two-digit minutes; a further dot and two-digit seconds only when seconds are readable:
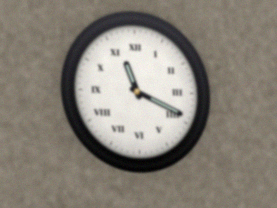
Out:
11.19
